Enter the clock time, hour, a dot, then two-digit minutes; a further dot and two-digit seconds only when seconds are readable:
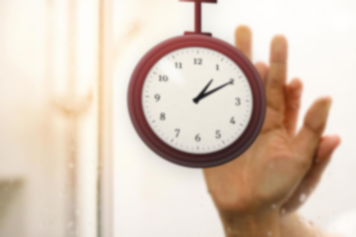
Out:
1.10
